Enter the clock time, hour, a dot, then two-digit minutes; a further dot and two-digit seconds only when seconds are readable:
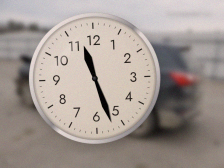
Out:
11.27
